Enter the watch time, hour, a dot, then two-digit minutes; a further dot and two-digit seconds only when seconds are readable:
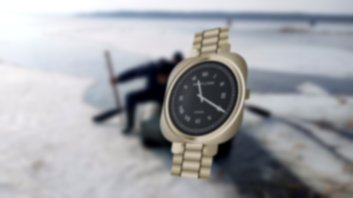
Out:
11.20
